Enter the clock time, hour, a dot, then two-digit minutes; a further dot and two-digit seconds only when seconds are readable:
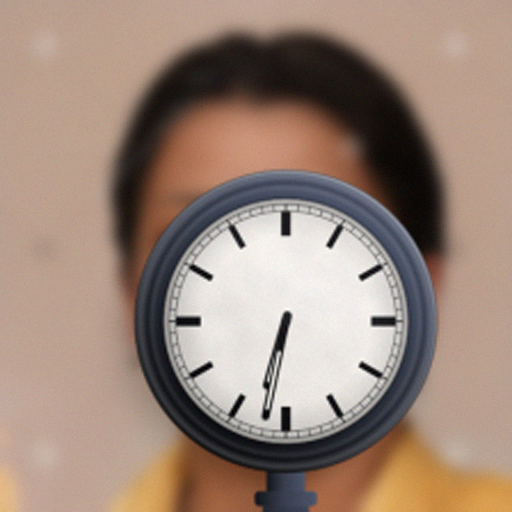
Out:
6.32
